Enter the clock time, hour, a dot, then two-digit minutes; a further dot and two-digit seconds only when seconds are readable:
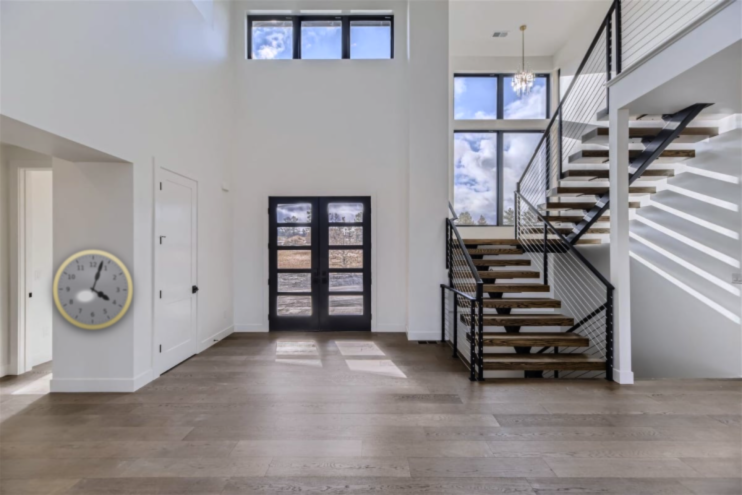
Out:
4.03
